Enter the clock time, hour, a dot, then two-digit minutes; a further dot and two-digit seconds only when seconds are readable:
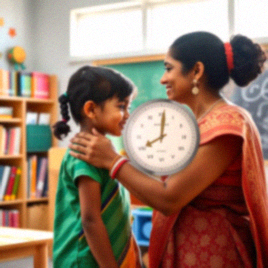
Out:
8.01
